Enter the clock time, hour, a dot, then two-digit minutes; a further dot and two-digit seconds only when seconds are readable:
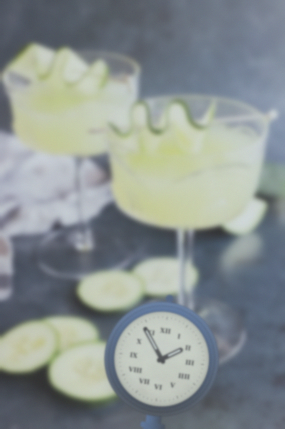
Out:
1.54
